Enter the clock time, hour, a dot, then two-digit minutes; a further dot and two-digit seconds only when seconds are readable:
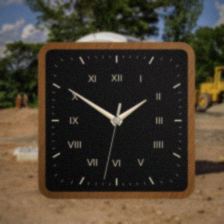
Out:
1.50.32
